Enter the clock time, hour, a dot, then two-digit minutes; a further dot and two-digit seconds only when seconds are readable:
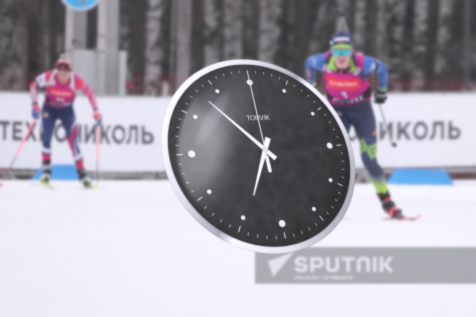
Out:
6.53.00
